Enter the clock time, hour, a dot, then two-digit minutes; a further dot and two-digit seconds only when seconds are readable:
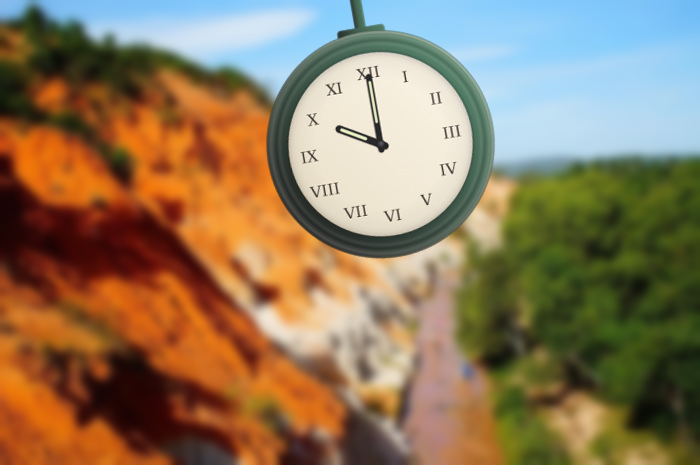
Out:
10.00
